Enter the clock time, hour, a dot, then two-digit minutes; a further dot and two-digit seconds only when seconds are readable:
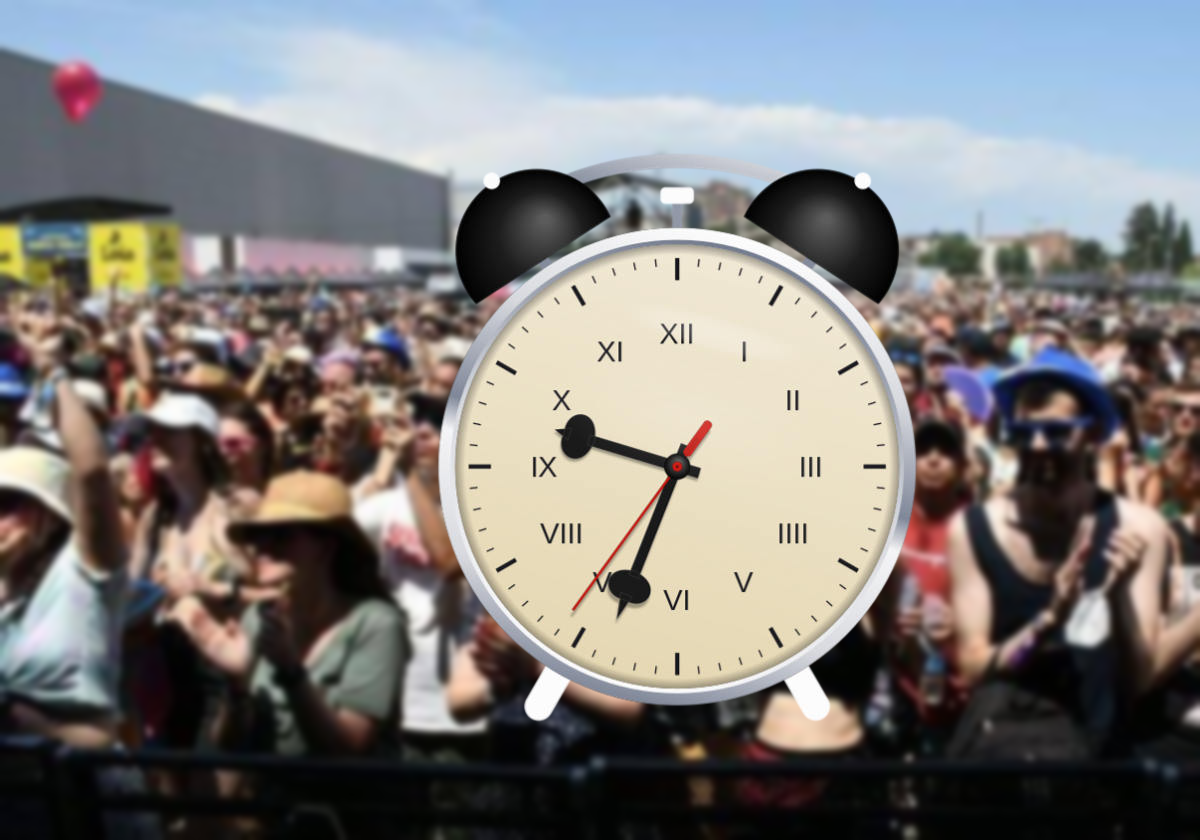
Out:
9.33.36
